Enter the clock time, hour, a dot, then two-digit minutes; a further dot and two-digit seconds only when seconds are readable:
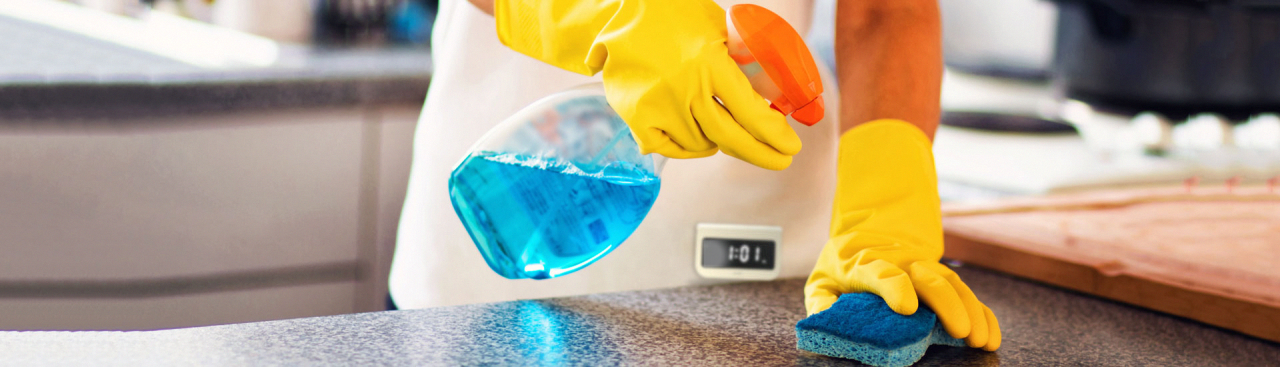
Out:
1.01
